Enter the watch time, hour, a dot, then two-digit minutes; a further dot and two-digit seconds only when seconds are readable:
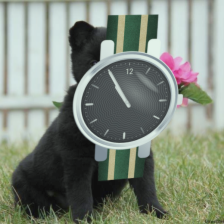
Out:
10.55
